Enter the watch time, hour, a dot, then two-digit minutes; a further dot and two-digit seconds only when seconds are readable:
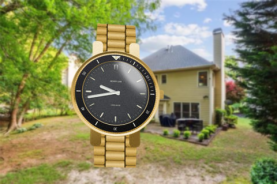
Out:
9.43
